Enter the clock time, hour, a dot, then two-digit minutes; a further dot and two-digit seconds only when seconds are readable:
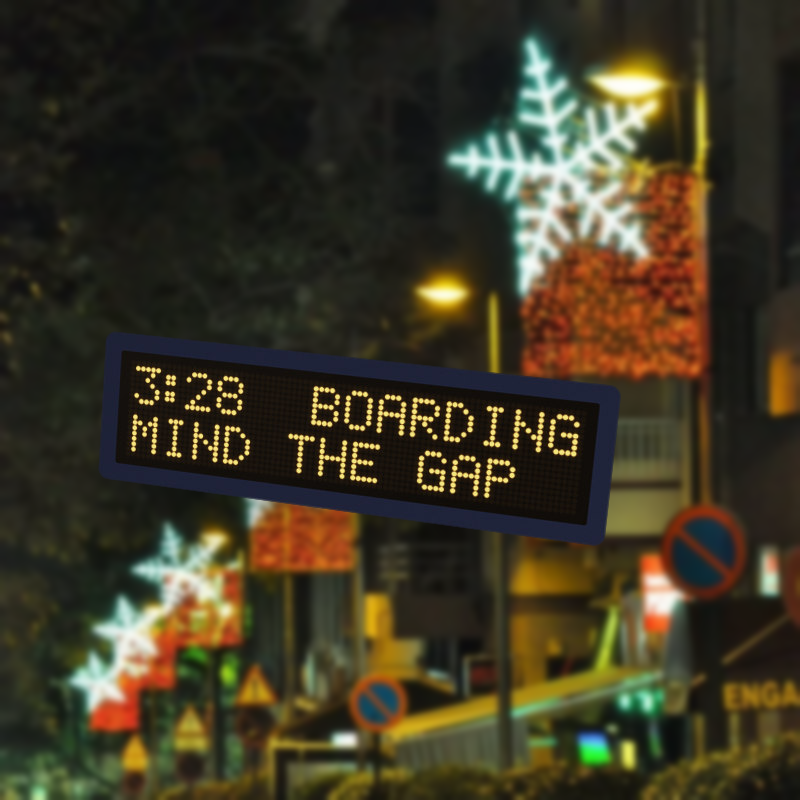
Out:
3.28
